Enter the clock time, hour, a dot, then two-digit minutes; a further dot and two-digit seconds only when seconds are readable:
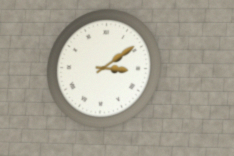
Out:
3.09
